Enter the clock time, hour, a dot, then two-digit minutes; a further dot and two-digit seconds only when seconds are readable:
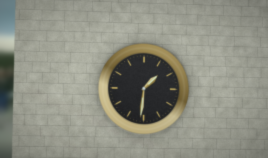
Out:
1.31
